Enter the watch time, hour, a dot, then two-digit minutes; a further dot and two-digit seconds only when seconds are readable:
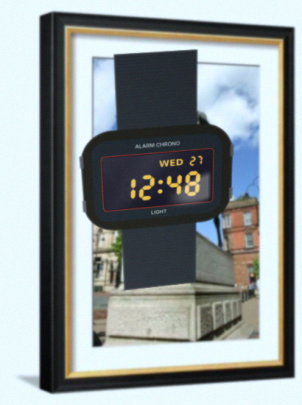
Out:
12.48
